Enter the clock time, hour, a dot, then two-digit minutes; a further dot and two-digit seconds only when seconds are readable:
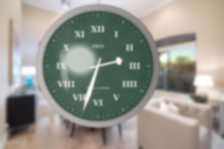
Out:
2.33
